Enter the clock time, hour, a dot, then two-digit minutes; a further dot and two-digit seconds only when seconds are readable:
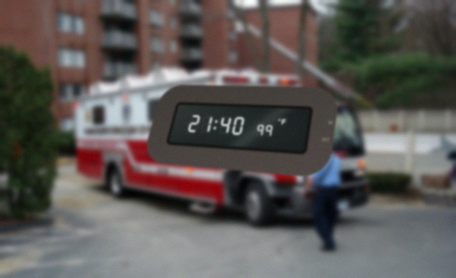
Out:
21.40
